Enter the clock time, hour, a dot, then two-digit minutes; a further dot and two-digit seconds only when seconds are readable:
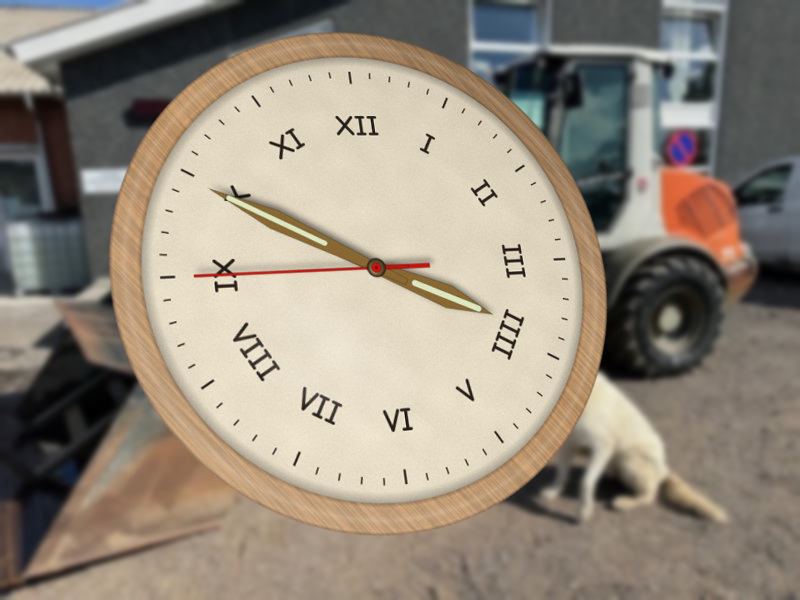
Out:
3.49.45
